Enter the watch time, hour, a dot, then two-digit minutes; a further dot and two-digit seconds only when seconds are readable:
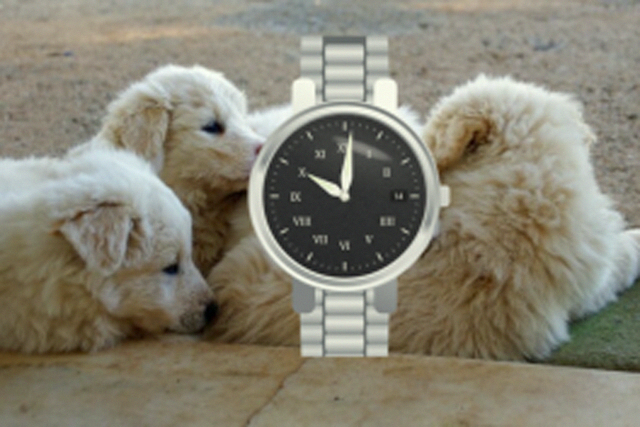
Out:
10.01
